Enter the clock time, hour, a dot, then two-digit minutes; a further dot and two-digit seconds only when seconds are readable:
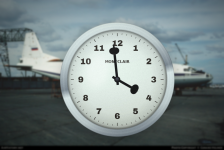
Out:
3.59
